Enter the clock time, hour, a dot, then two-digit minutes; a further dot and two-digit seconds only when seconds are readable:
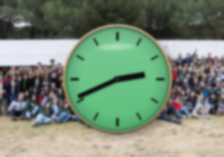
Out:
2.41
